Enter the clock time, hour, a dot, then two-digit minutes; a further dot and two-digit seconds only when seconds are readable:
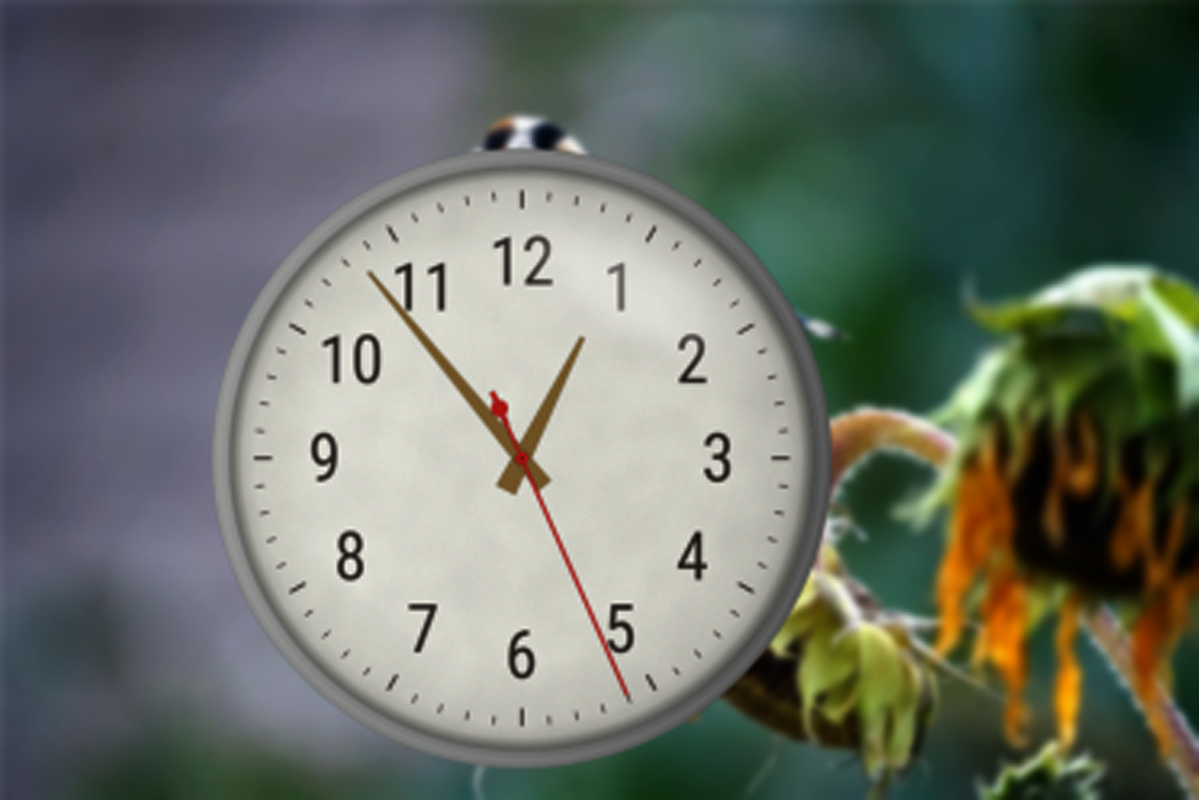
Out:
12.53.26
